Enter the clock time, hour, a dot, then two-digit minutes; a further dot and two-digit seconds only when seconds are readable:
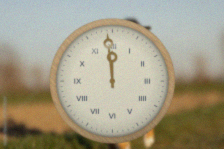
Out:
11.59
